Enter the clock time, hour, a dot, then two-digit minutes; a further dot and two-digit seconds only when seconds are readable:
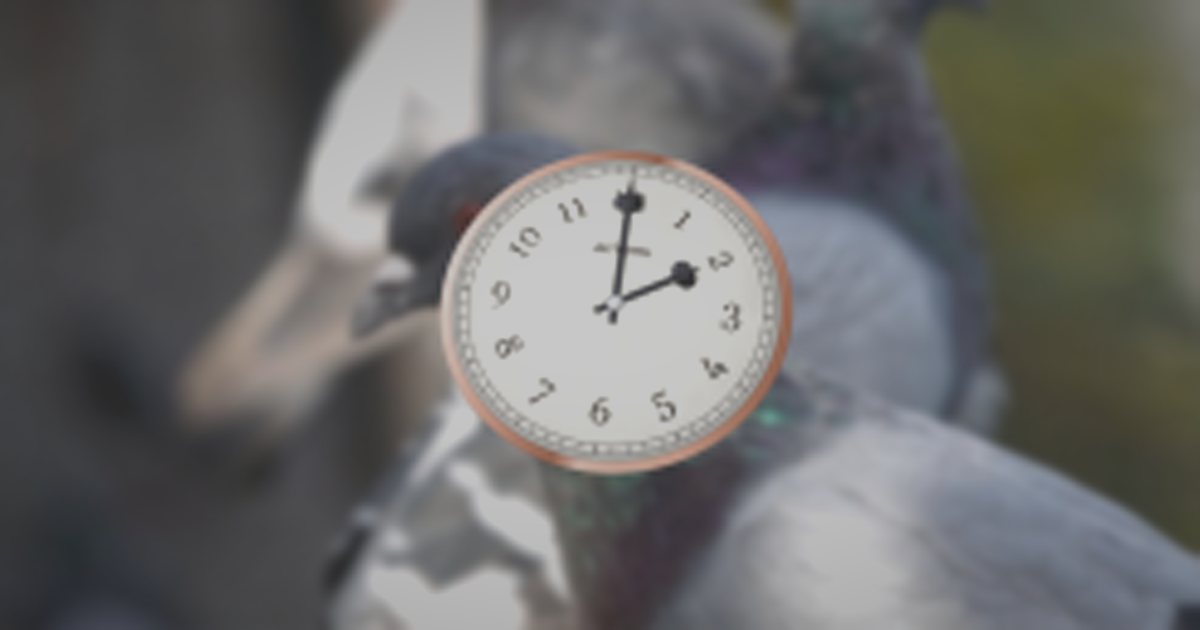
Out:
2.00
